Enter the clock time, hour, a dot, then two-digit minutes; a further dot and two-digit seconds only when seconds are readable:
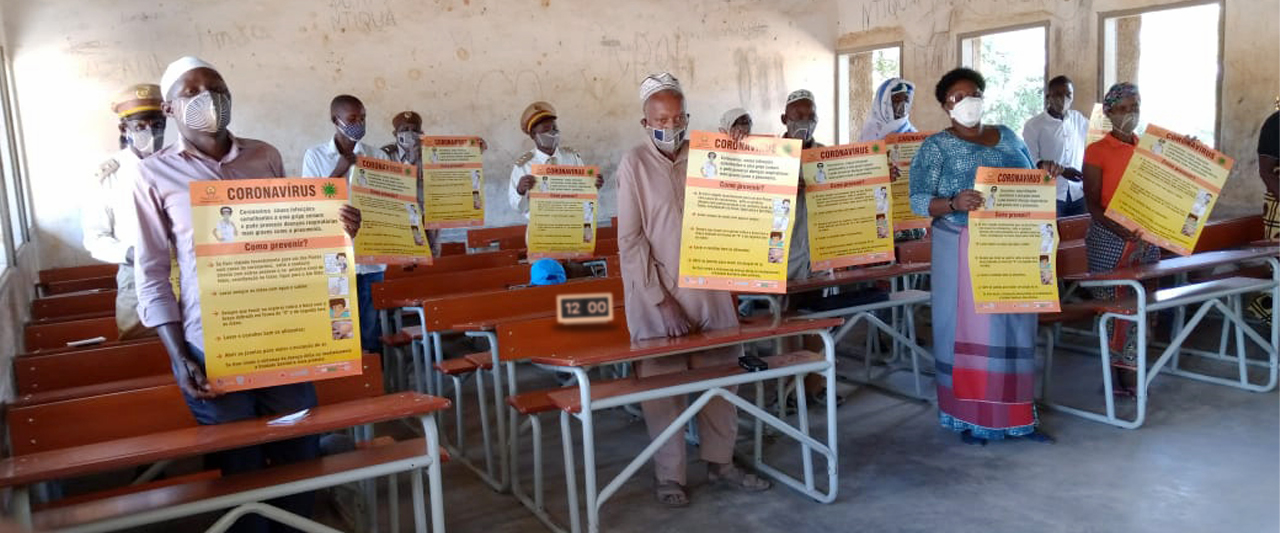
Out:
12.00
